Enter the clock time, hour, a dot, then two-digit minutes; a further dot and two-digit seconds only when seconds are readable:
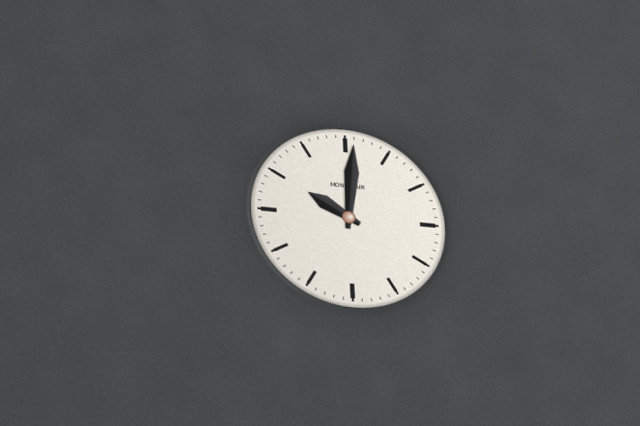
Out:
10.01
